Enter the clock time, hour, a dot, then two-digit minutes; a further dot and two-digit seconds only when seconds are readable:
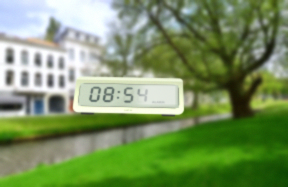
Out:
8.54
